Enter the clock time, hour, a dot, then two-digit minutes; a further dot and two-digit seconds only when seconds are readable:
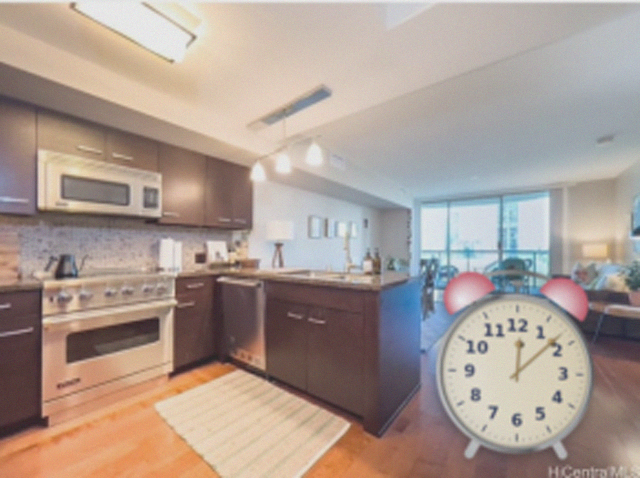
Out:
12.08
